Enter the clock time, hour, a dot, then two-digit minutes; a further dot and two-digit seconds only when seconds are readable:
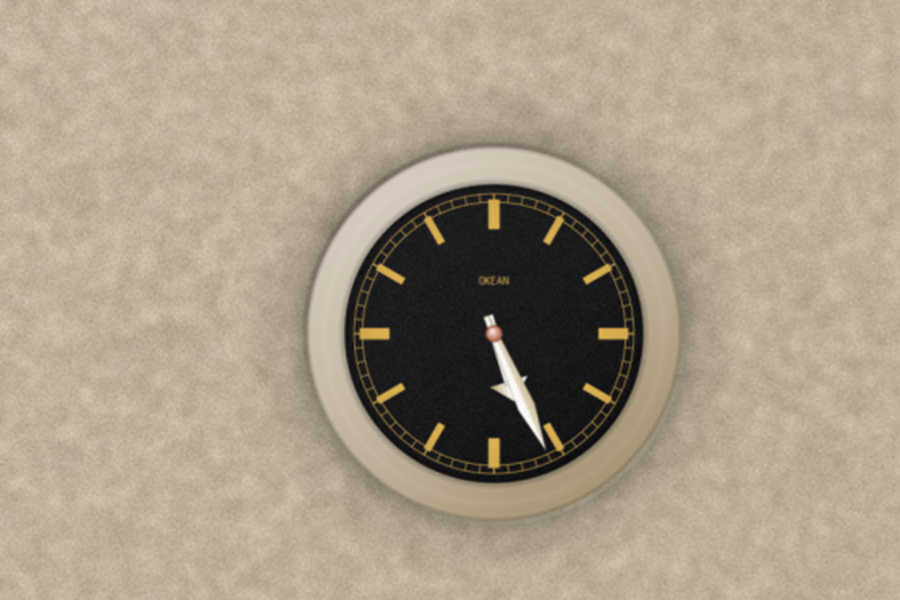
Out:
5.26
